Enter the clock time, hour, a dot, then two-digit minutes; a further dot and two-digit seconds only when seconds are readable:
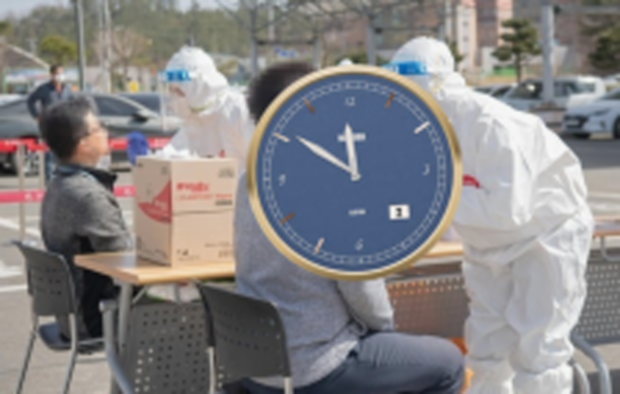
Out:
11.51
